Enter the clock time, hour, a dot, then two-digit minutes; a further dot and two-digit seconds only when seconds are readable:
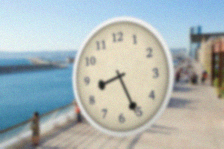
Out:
8.26
